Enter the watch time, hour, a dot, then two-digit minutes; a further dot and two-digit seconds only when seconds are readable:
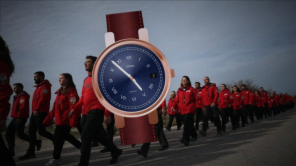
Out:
4.53
